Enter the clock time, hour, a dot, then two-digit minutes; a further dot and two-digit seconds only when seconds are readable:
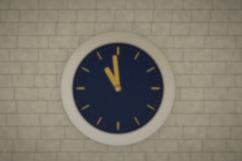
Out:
10.59
